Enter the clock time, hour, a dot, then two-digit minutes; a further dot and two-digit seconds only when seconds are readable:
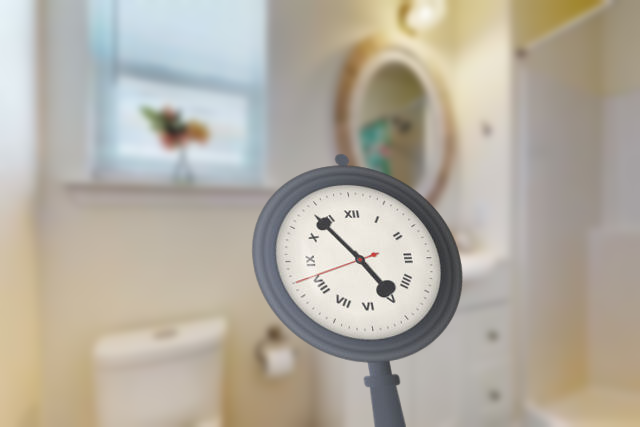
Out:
4.53.42
